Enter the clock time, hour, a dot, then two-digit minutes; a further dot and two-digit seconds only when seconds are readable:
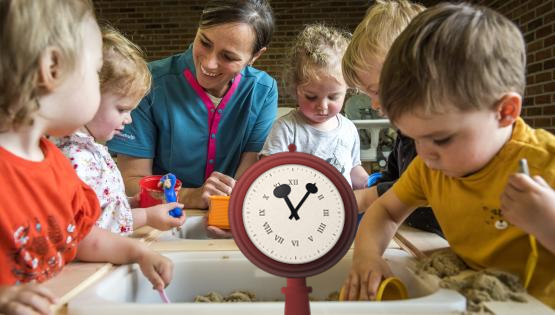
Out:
11.06
